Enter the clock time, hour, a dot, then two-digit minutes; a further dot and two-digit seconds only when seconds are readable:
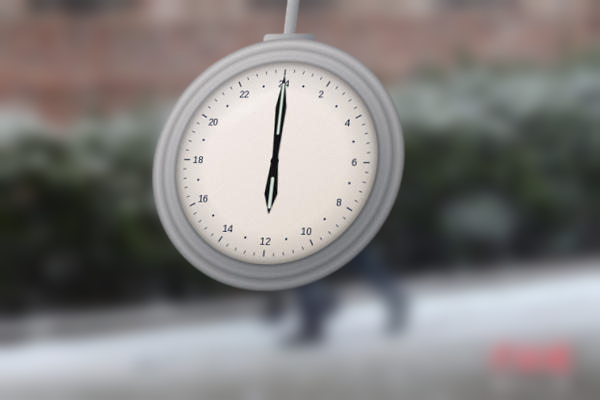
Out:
12.00
